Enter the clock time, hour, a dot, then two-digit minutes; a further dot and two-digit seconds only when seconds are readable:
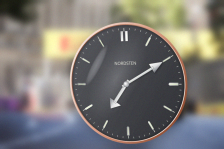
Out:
7.10
